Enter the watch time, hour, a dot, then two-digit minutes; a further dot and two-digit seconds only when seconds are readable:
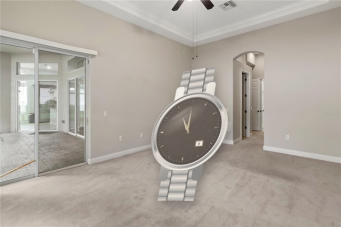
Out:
11.00
